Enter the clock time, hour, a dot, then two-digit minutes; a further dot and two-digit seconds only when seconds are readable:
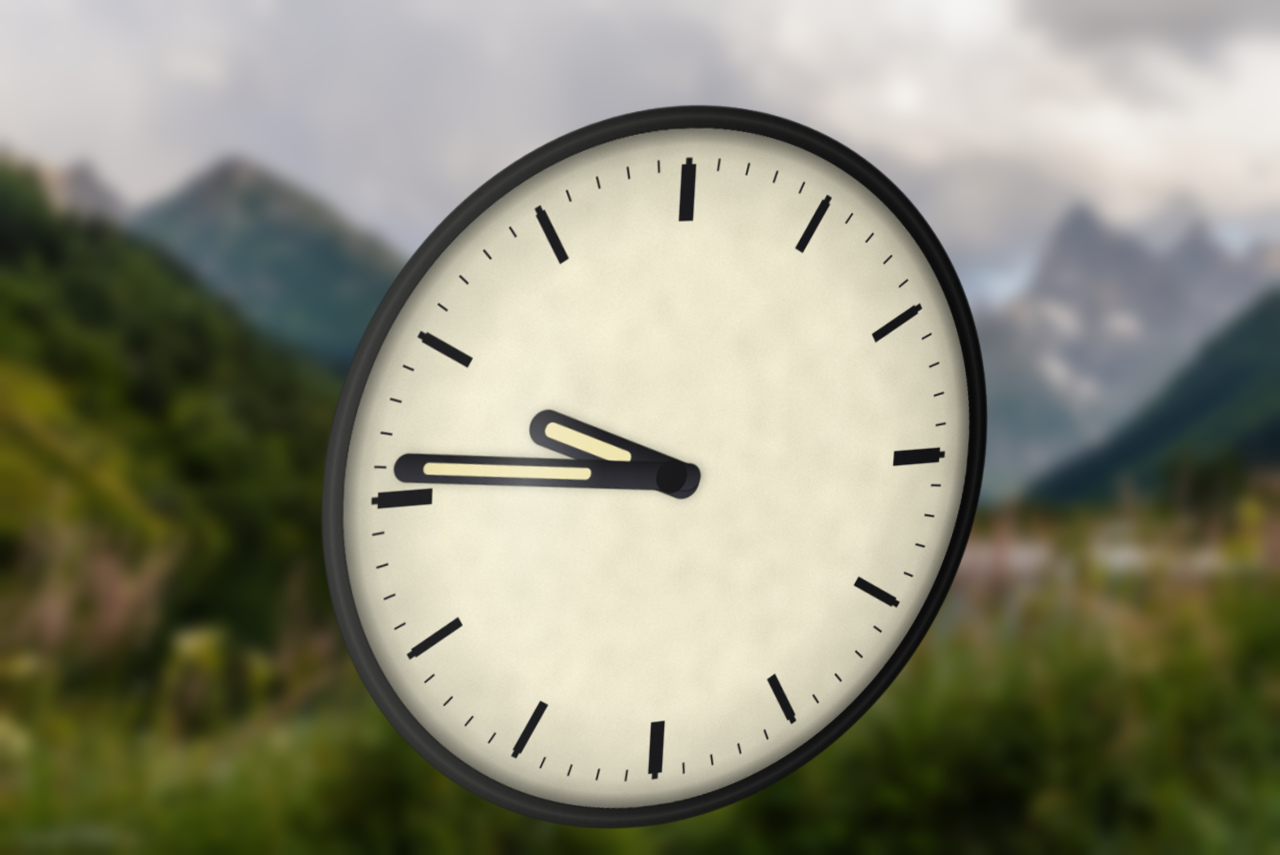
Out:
9.46
